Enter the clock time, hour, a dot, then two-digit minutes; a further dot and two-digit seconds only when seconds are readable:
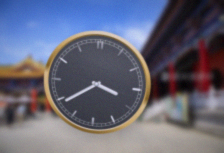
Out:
3.39
